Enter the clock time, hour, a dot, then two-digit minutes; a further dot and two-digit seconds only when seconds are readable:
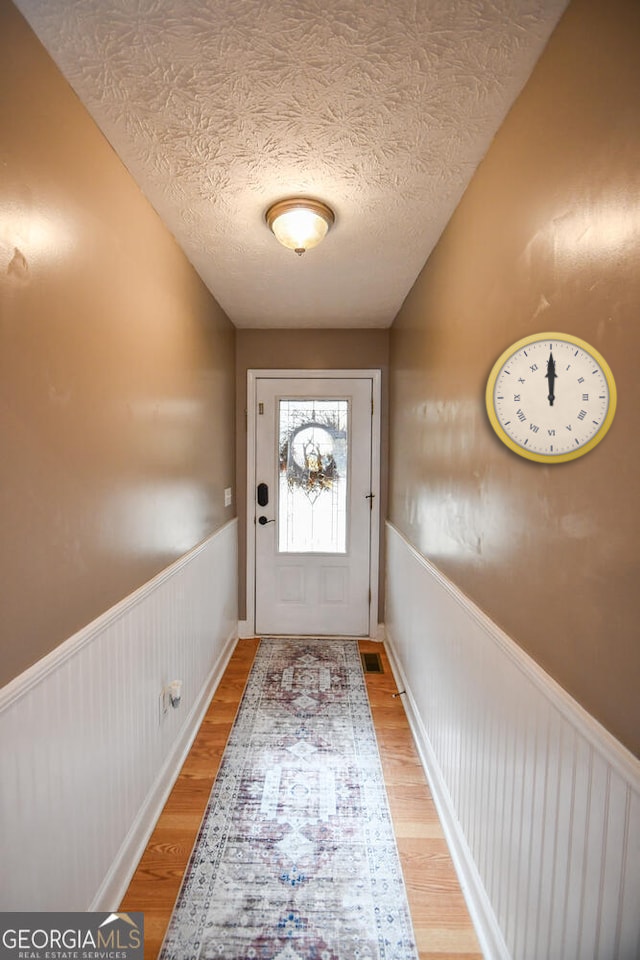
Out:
12.00
